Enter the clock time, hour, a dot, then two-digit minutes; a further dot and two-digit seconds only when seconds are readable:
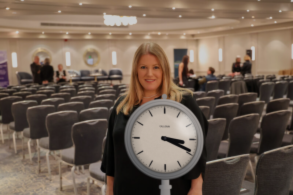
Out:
3.19
